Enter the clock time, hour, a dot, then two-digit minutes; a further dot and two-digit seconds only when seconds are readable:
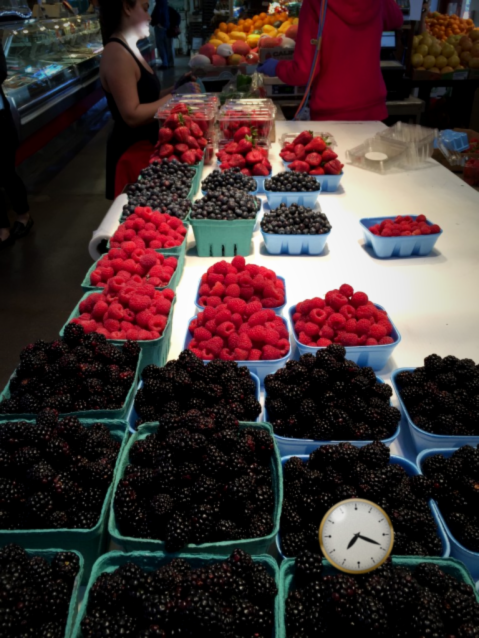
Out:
7.19
